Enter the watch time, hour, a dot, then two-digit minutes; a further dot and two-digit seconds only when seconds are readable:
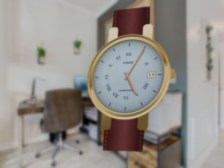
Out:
5.05
